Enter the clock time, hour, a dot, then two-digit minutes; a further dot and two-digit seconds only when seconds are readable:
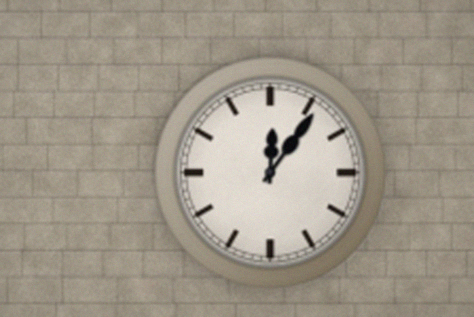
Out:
12.06
